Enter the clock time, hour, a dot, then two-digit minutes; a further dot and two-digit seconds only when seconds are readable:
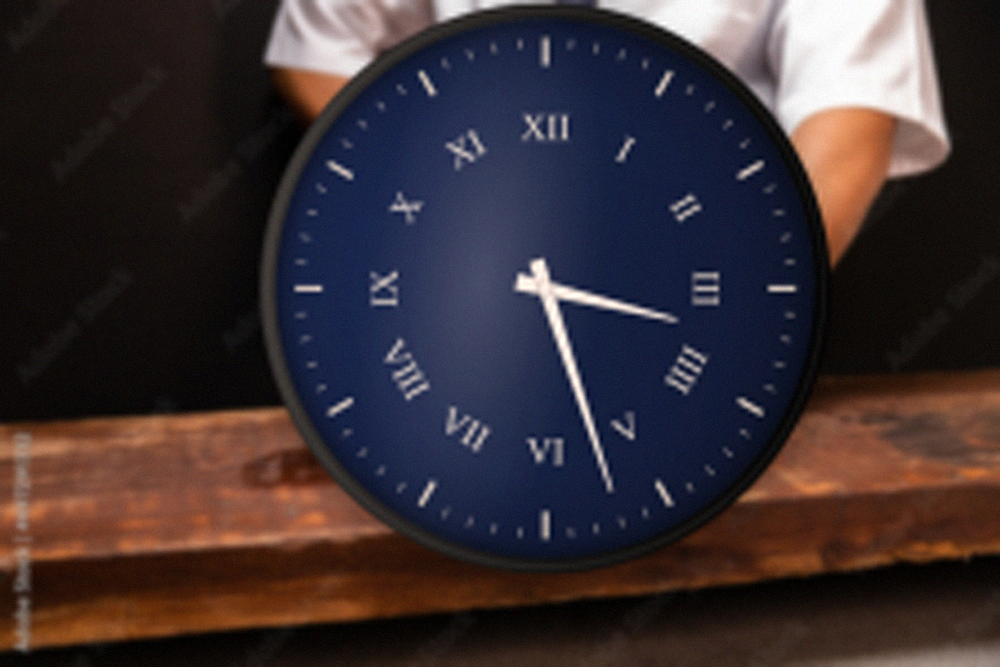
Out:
3.27
